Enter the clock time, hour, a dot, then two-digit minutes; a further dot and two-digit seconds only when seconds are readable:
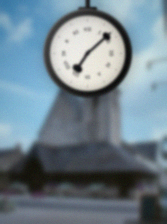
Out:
7.08
